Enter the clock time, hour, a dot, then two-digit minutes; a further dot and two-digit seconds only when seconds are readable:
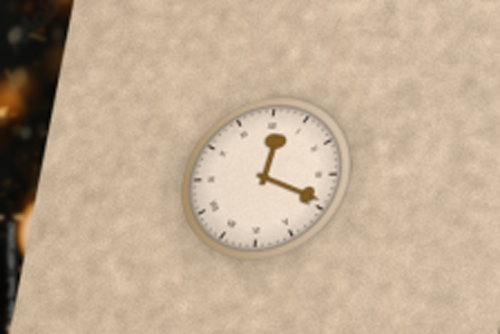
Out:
12.19
